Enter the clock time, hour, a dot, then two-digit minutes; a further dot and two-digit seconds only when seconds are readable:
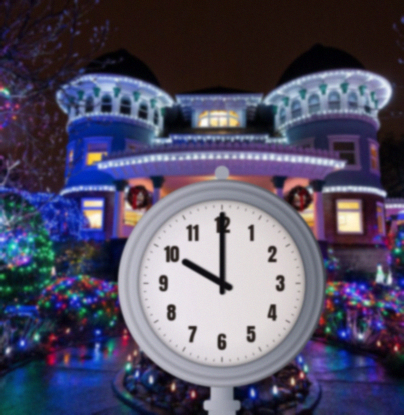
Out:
10.00
